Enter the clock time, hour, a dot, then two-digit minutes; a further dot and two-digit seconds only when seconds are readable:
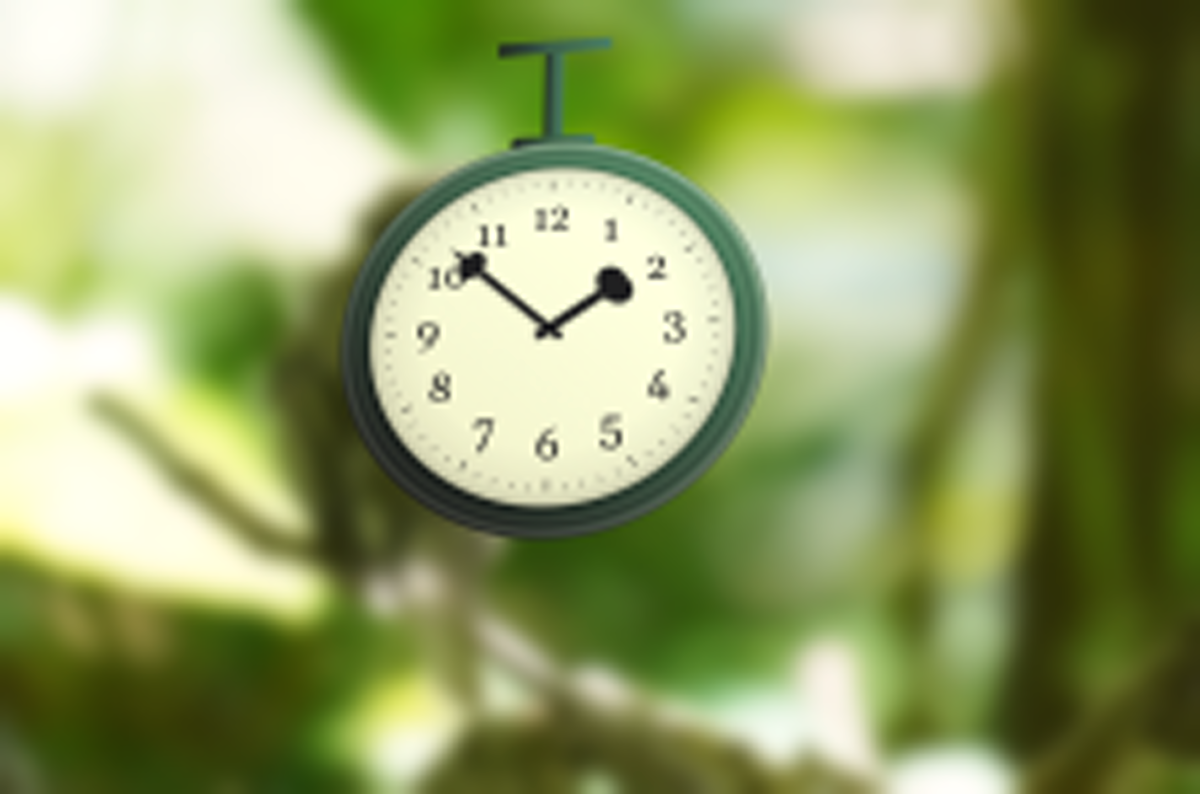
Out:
1.52
